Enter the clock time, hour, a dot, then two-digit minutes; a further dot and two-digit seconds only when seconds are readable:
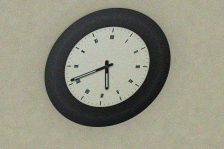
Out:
5.41
